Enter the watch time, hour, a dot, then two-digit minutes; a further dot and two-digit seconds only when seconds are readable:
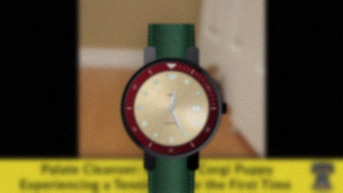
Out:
12.26
